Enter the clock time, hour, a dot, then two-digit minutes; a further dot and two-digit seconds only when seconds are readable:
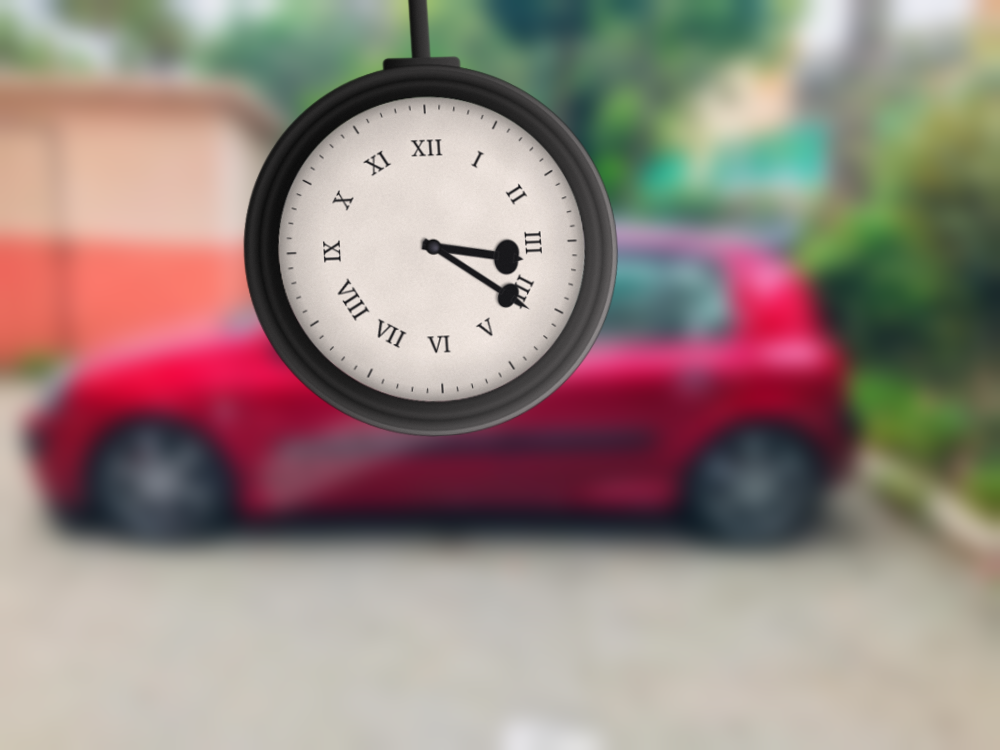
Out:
3.21
